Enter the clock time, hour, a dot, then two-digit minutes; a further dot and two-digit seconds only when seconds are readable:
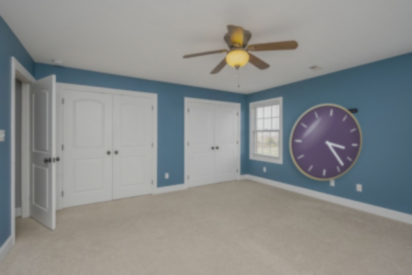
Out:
3.23
